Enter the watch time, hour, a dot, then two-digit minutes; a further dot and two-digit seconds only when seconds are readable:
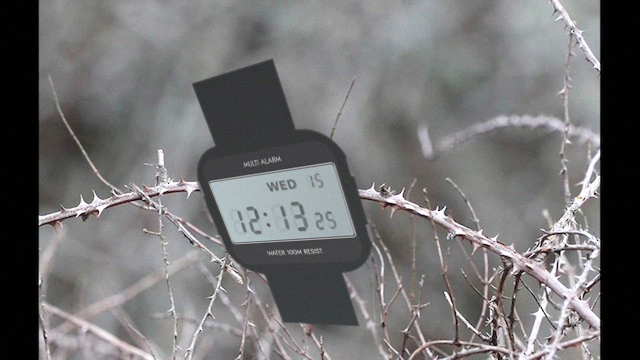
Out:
12.13.25
